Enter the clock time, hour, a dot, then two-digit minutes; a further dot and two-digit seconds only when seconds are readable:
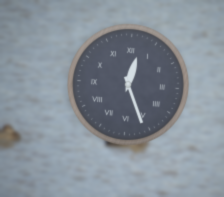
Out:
12.26
